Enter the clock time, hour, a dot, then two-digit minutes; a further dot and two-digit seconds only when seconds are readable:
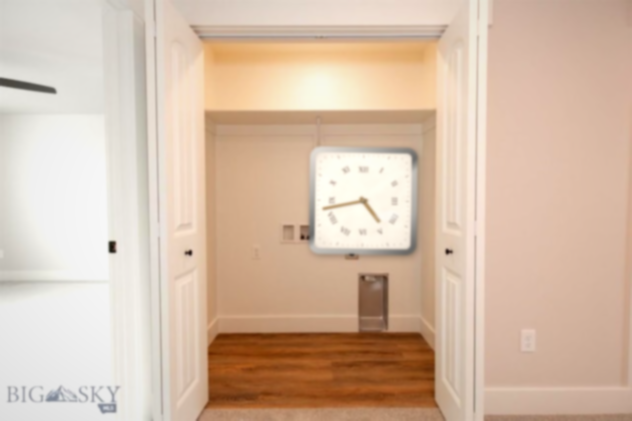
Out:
4.43
